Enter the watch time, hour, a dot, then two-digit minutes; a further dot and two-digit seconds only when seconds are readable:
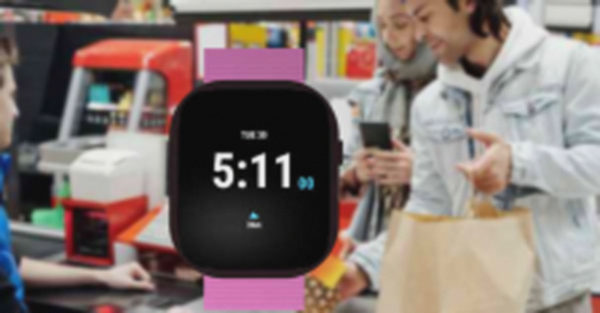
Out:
5.11
